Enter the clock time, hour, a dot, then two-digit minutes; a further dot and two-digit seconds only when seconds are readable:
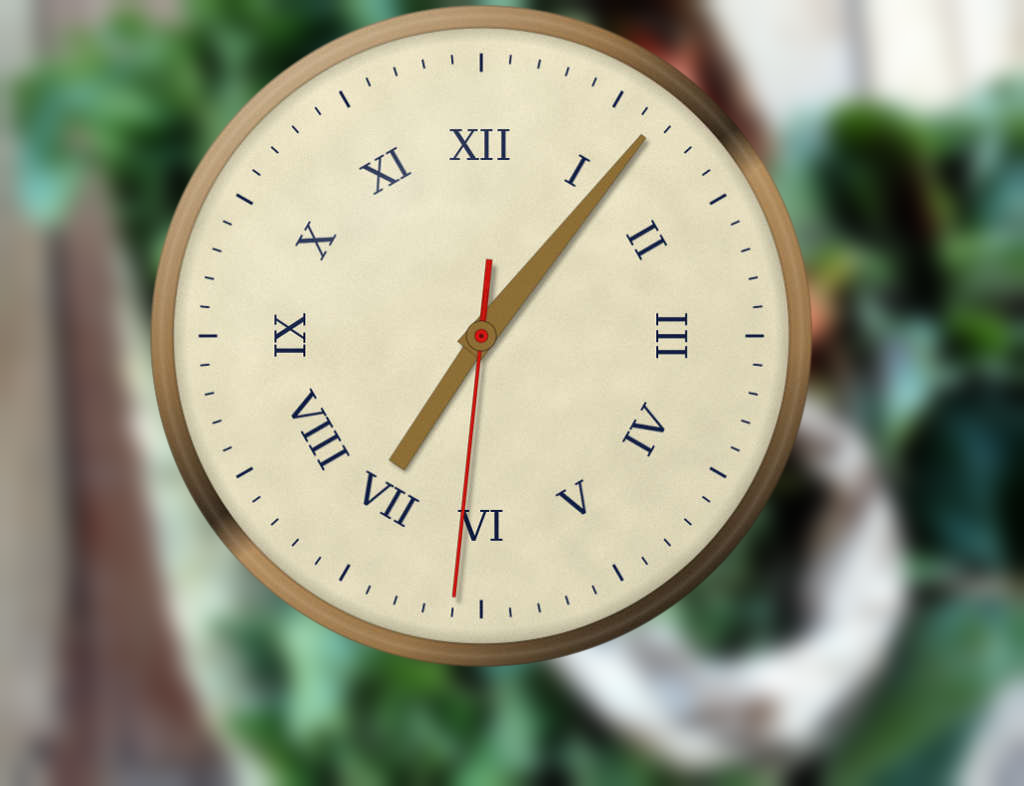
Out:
7.06.31
